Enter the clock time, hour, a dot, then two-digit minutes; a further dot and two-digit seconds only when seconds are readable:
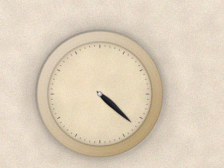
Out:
4.22
